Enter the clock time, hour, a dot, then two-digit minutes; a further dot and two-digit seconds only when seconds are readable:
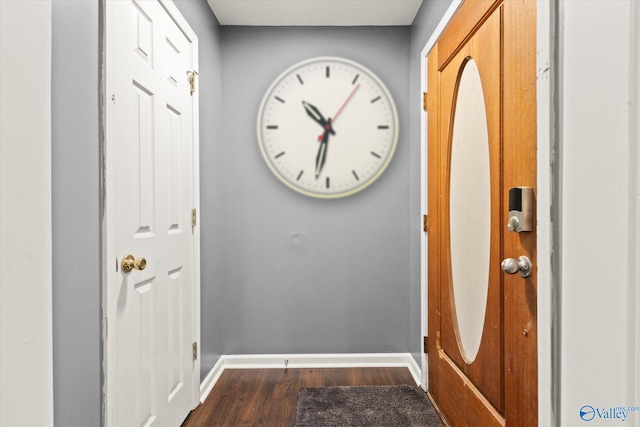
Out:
10.32.06
